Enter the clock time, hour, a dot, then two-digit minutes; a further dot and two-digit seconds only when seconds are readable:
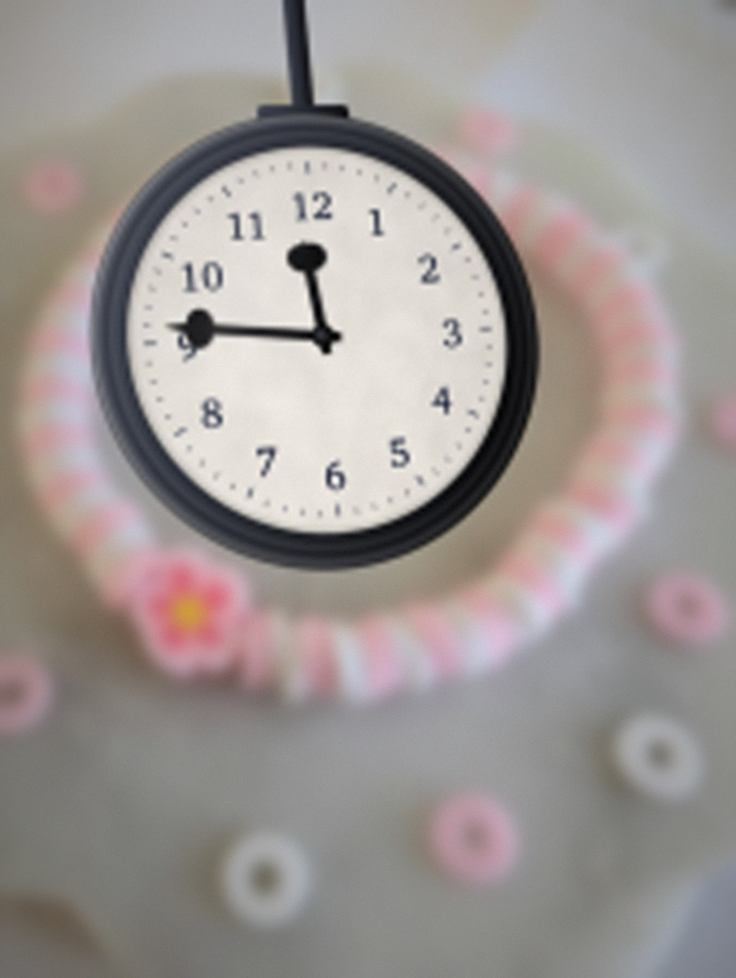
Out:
11.46
